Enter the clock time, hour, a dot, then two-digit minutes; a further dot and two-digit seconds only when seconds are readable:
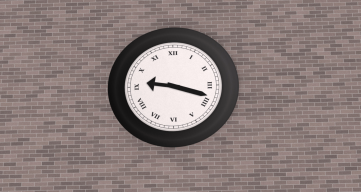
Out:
9.18
